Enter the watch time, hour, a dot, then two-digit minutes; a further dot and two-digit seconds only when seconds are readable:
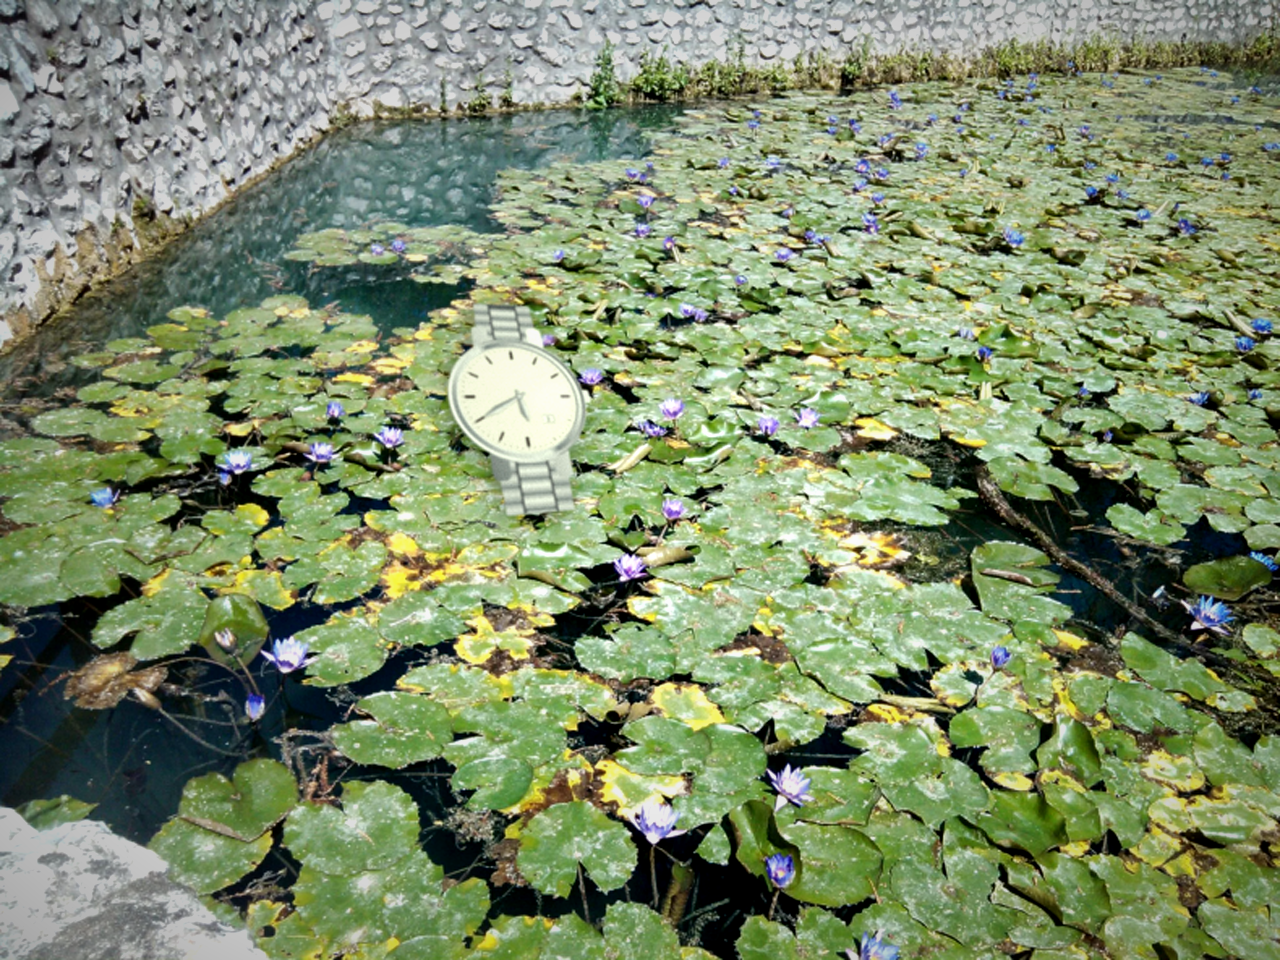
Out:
5.40
